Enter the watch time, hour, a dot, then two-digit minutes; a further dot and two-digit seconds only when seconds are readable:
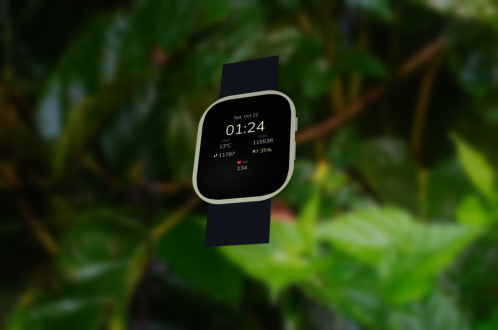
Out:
1.24
